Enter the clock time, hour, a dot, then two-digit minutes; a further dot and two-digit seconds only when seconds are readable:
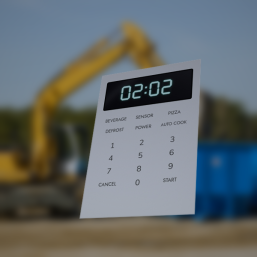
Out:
2.02
